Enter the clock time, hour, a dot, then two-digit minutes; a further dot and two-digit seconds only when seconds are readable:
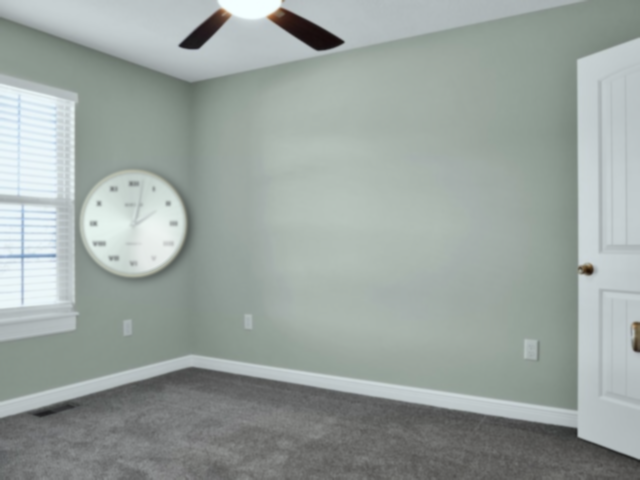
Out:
2.02
